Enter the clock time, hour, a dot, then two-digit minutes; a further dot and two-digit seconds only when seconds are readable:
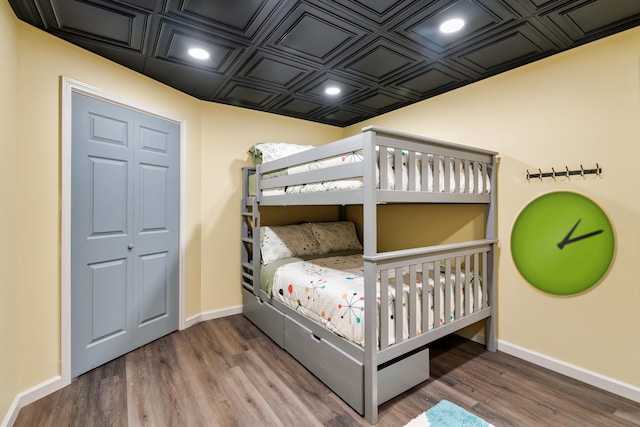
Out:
1.12
